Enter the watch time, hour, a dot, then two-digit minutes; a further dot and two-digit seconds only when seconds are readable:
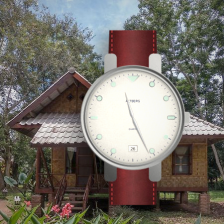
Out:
11.26
